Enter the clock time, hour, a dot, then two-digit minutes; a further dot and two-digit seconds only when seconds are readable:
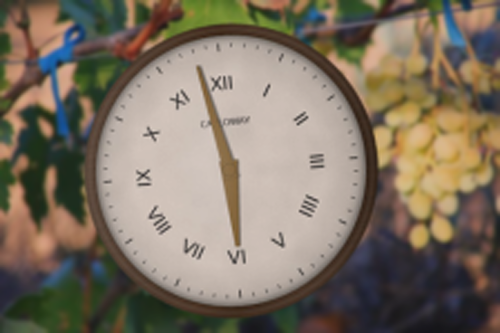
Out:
5.58
